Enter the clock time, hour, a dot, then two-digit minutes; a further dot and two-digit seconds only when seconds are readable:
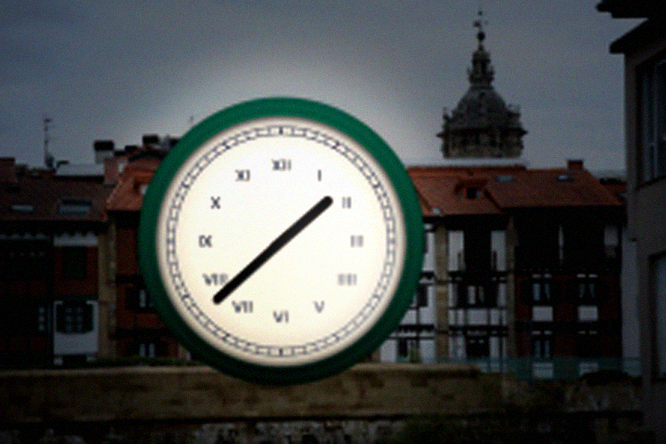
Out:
1.38
